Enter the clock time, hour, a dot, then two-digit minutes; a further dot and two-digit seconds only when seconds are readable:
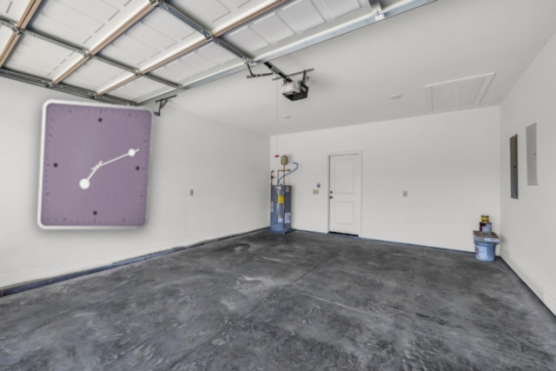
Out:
7.11
